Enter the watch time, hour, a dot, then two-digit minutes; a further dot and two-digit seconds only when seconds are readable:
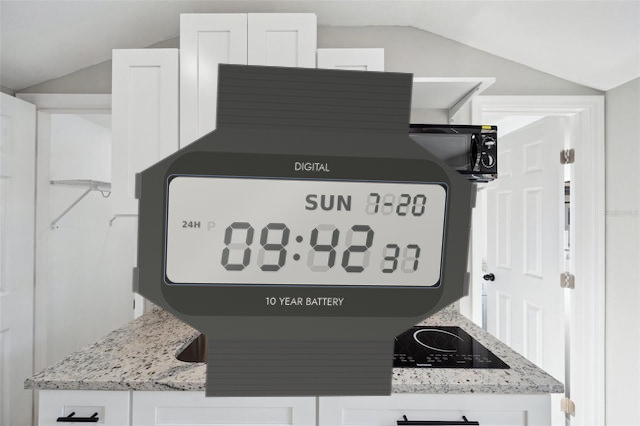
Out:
9.42.37
